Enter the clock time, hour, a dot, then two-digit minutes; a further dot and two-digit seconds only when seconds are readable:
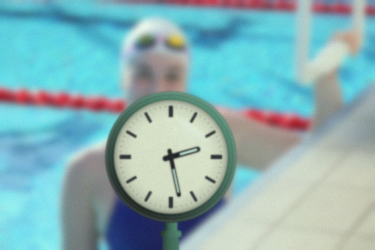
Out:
2.28
